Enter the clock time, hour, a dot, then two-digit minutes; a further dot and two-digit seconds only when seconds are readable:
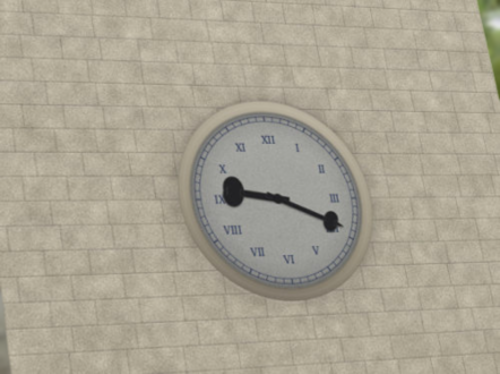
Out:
9.19
